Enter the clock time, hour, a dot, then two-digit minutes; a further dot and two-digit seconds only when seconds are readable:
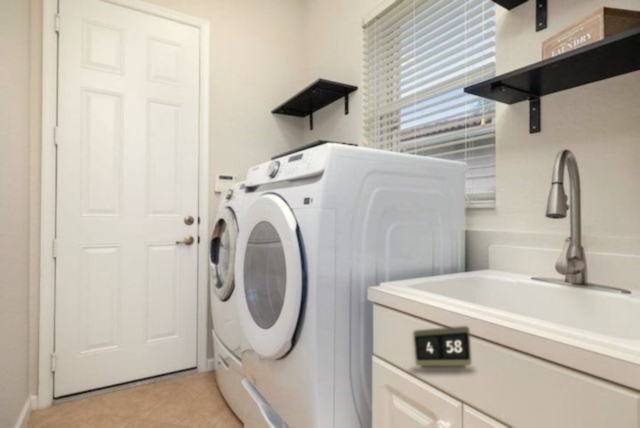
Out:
4.58
